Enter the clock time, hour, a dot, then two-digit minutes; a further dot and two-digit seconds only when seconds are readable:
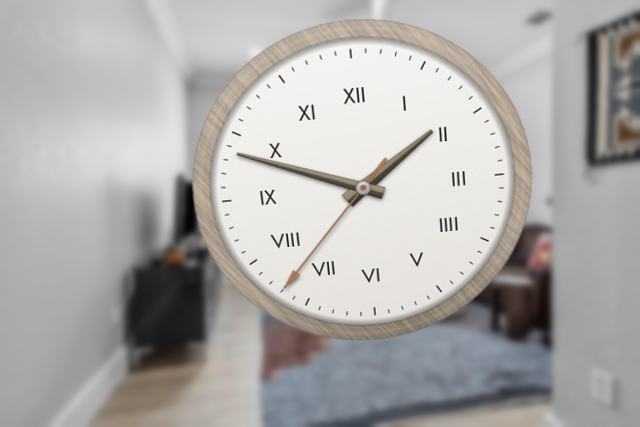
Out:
1.48.37
